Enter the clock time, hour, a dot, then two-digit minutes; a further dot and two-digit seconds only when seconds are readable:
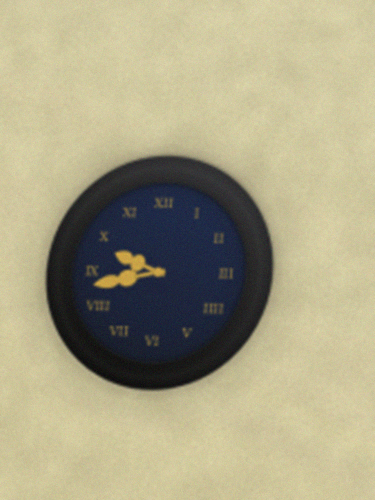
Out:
9.43
